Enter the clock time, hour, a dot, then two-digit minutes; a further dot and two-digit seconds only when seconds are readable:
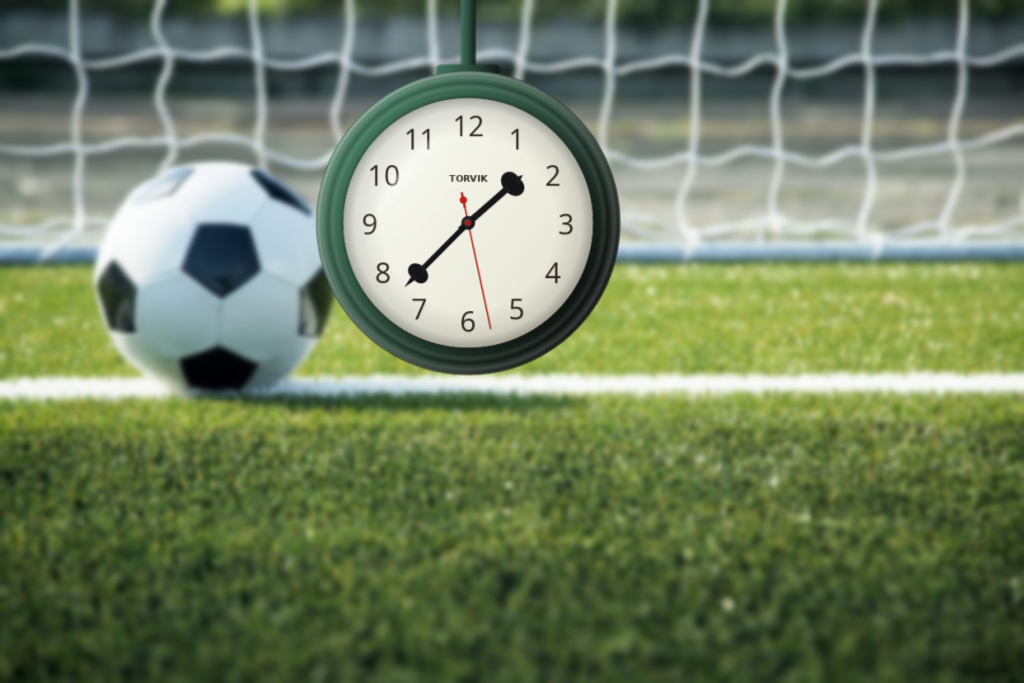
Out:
1.37.28
